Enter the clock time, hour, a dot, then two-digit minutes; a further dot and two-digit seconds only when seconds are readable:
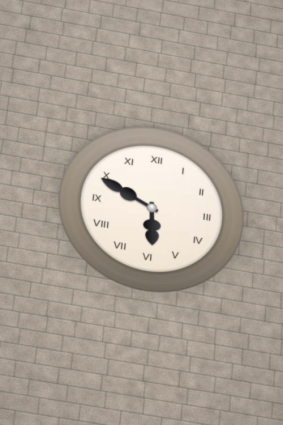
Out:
5.49
